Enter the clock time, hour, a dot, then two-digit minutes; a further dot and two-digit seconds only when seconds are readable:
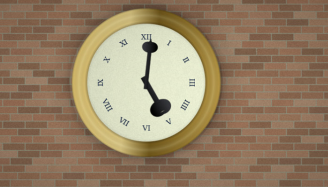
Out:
5.01
